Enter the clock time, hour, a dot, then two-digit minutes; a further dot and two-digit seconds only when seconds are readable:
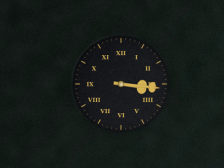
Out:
3.16
